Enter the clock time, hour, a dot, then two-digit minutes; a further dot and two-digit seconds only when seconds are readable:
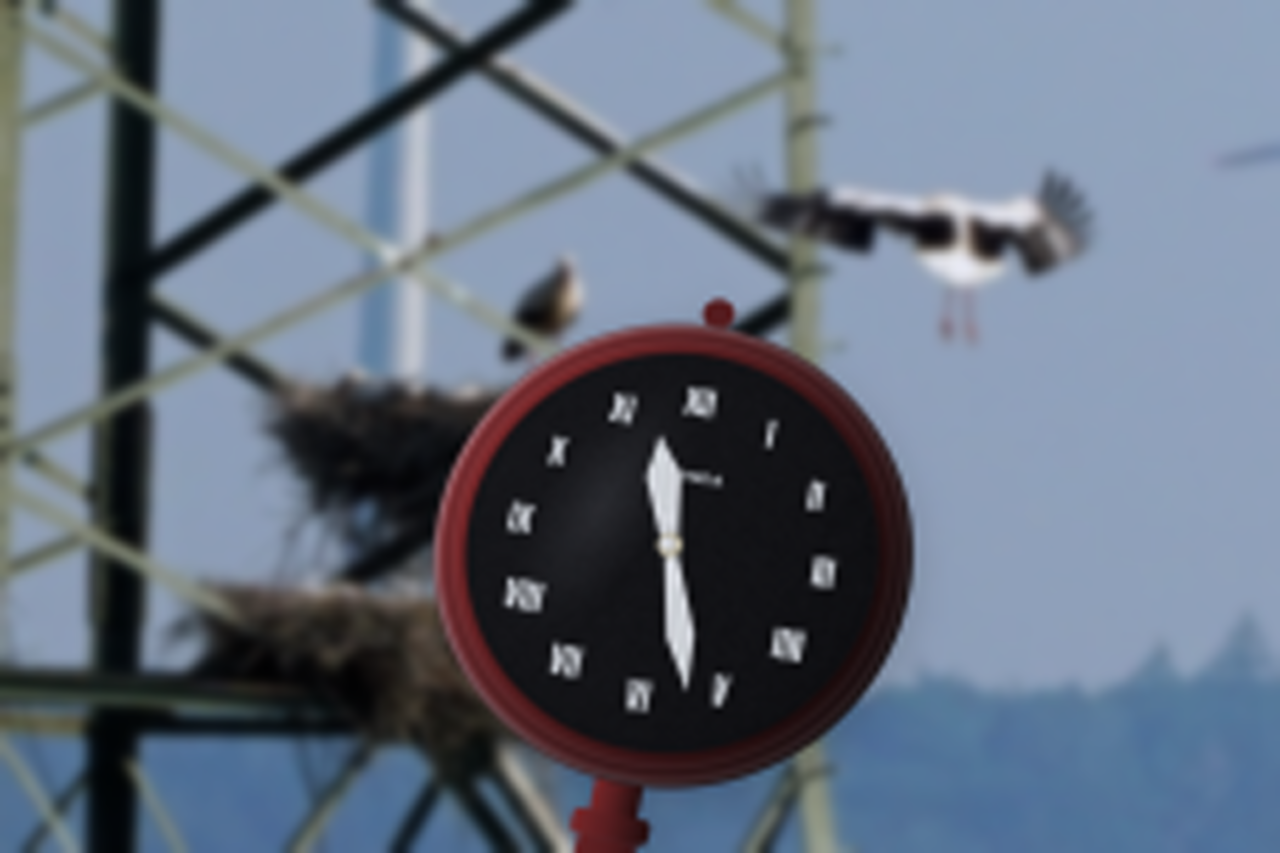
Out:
11.27
